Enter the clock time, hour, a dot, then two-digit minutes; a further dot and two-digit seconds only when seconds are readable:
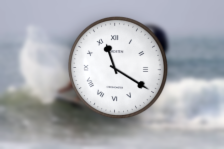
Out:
11.20
